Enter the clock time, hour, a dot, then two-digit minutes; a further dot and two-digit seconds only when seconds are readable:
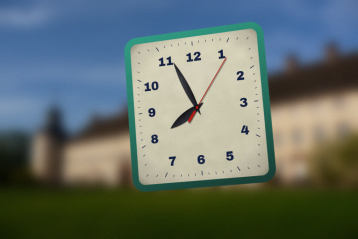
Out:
7.56.06
